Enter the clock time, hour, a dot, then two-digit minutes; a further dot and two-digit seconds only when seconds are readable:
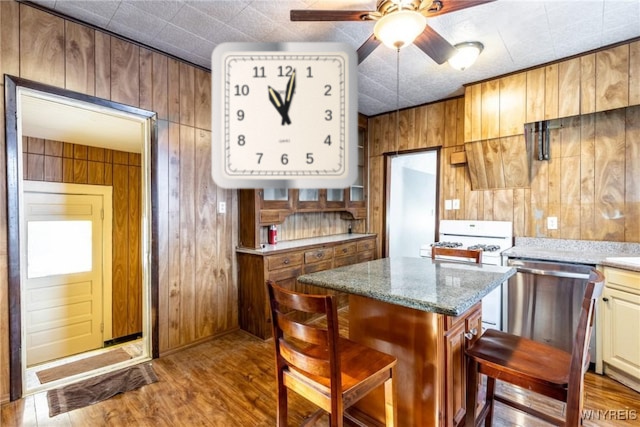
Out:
11.02
